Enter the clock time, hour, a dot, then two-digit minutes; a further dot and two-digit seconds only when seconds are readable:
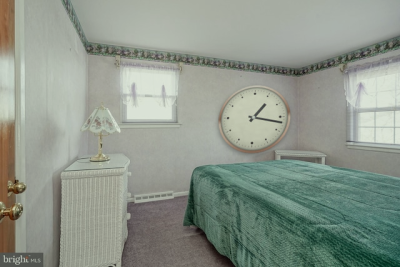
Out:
1.17
